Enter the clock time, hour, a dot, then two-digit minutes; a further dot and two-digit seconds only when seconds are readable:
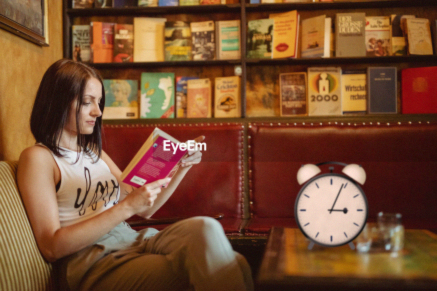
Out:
3.04
